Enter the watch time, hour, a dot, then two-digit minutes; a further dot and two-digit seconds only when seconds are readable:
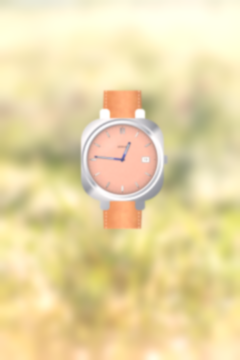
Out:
12.46
